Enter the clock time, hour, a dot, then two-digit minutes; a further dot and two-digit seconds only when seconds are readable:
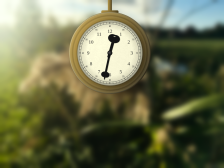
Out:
12.32
